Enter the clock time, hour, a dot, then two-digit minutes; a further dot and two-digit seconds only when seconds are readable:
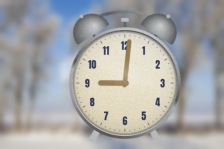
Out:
9.01
